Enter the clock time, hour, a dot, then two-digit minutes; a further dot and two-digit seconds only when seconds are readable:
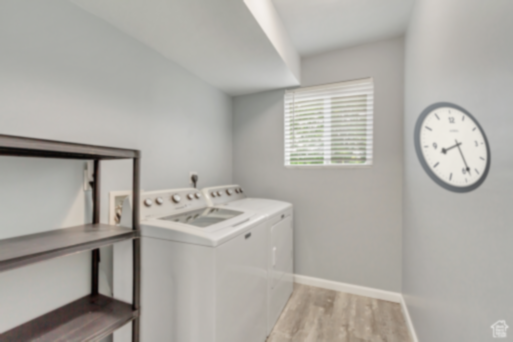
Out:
8.28
